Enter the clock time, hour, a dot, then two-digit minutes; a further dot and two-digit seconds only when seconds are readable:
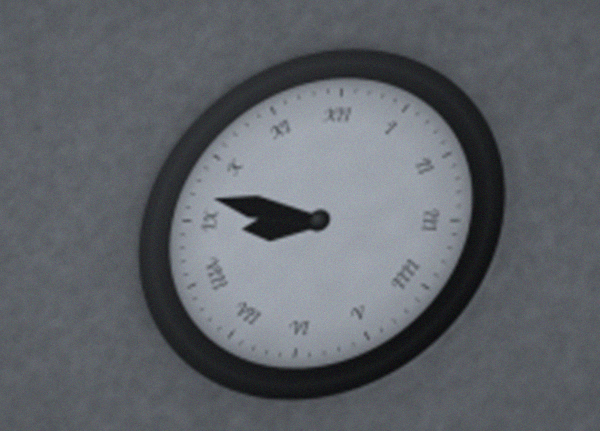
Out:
8.47
